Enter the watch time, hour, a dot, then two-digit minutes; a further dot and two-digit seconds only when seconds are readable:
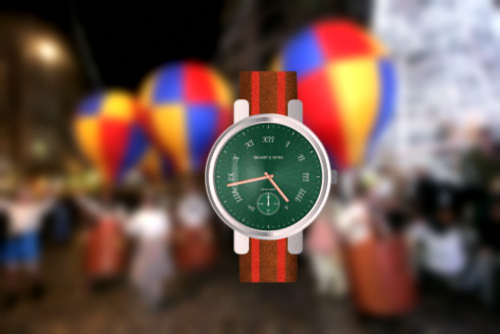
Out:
4.43
